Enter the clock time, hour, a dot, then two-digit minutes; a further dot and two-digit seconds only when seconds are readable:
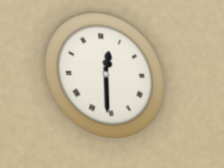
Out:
12.31
